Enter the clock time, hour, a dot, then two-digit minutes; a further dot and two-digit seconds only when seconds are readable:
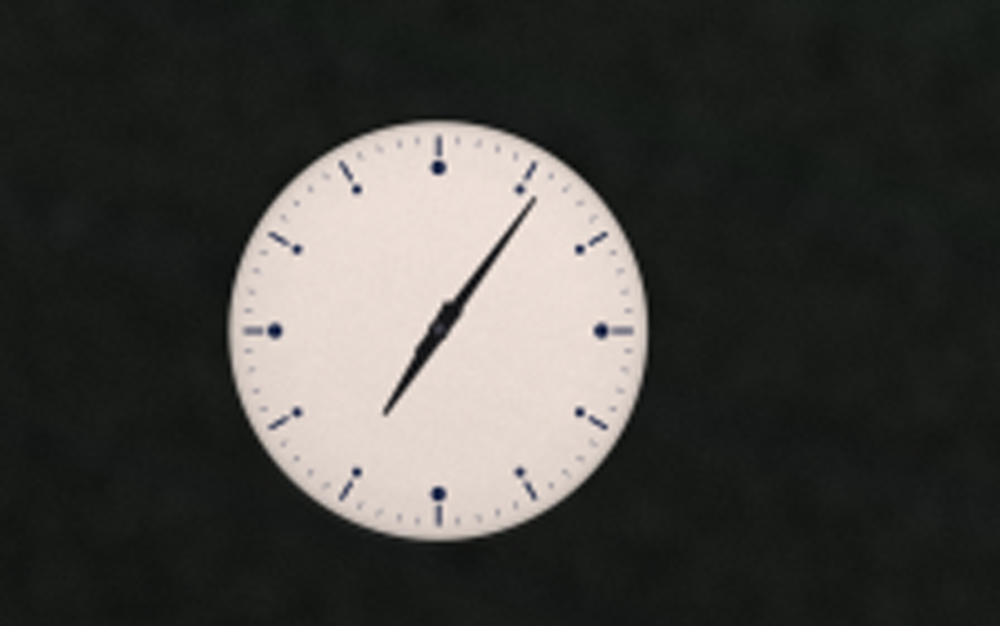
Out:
7.06
